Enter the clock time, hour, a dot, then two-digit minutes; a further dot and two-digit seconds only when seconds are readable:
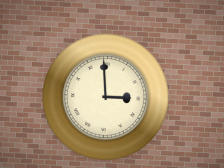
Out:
2.59
